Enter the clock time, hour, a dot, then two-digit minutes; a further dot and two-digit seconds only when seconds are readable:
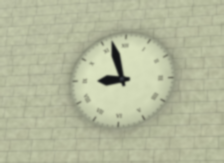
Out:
8.57
